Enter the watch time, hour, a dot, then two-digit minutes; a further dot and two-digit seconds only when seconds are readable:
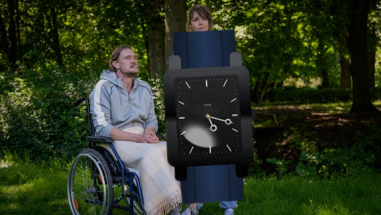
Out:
5.18
